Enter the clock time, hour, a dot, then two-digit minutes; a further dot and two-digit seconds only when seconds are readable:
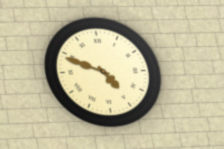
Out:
4.49
